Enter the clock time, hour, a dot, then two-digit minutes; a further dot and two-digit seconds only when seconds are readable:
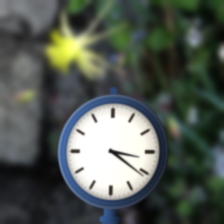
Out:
3.21
